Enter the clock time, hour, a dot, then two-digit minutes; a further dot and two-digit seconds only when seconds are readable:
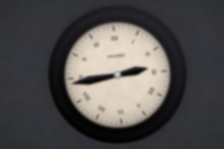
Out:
2.44
